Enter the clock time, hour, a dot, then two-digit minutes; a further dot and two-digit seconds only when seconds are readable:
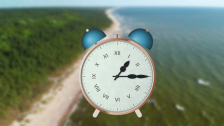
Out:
1.15
